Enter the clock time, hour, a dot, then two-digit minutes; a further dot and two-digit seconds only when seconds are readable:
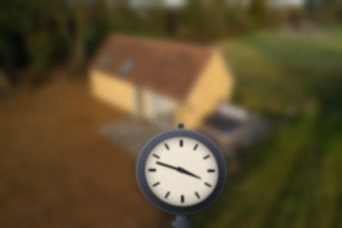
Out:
3.48
